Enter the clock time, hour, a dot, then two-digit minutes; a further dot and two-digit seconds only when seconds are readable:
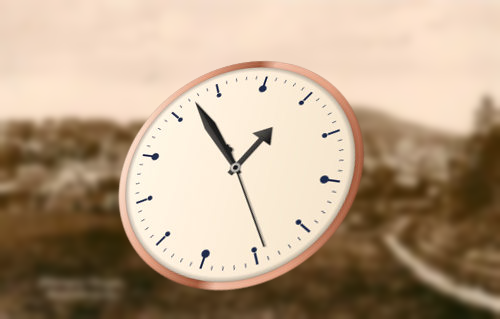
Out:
12.52.24
